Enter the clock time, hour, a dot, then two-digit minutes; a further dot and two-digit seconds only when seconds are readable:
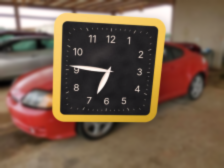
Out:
6.46
